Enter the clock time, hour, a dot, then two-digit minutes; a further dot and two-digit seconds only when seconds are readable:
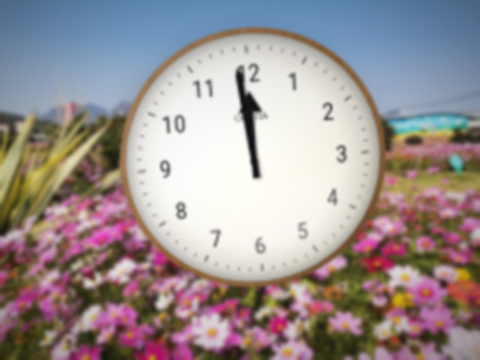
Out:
11.59
